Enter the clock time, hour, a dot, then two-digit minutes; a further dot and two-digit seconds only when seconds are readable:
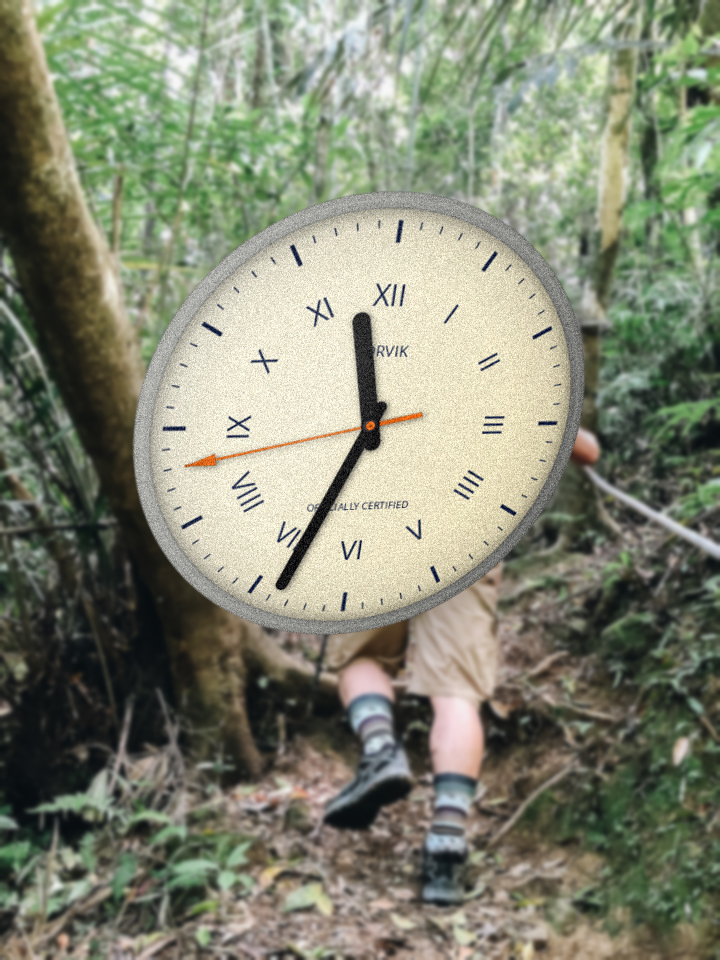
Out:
11.33.43
